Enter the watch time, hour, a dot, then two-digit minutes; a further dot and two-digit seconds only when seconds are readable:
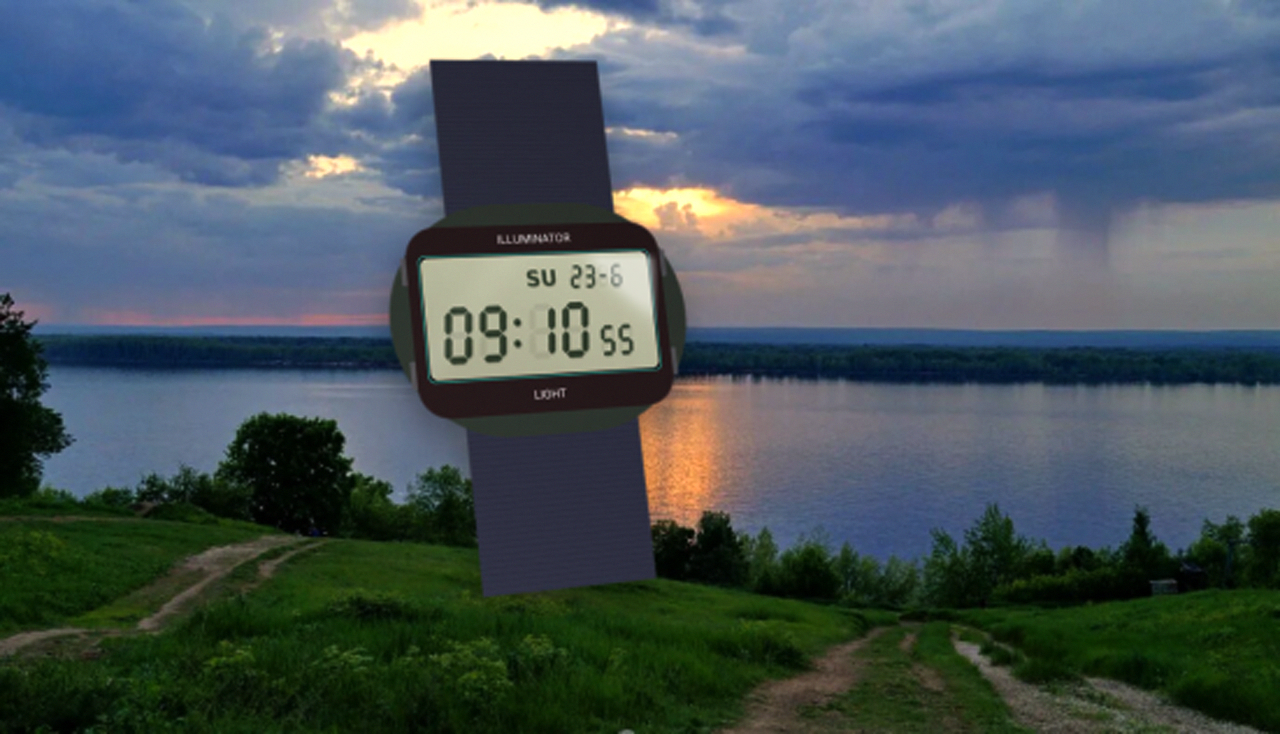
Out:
9.10.55
